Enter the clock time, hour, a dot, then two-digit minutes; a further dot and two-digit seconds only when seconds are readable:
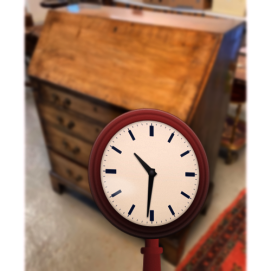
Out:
10.31
